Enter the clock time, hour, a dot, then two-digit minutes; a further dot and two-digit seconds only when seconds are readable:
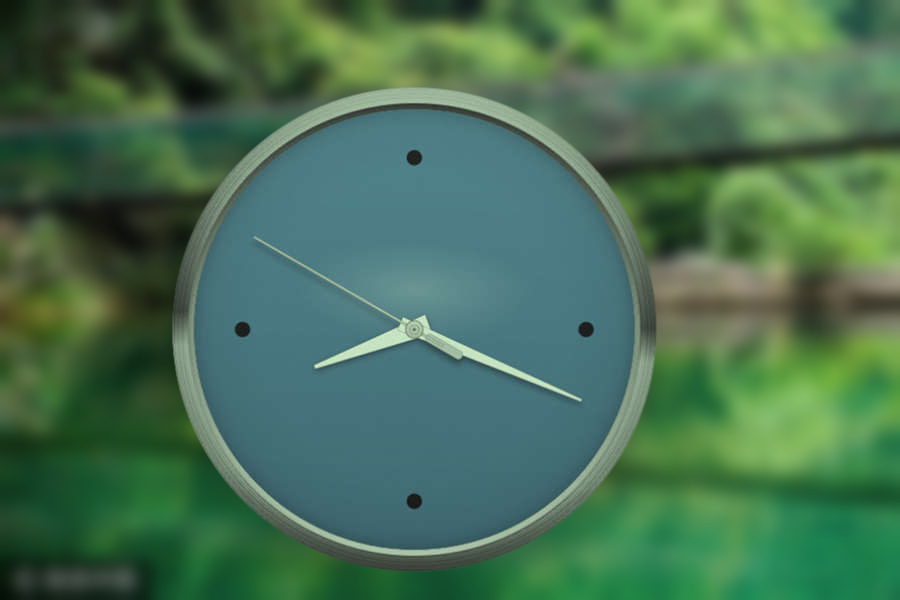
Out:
8.18.50
